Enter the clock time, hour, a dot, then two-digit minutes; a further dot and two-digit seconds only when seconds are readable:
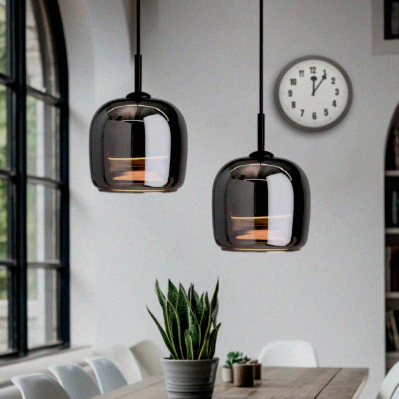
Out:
12.06
